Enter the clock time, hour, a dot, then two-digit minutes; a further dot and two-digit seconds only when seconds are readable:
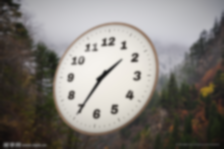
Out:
1.35
